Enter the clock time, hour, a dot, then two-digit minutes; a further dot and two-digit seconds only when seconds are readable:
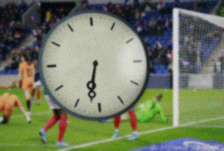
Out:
6.32
